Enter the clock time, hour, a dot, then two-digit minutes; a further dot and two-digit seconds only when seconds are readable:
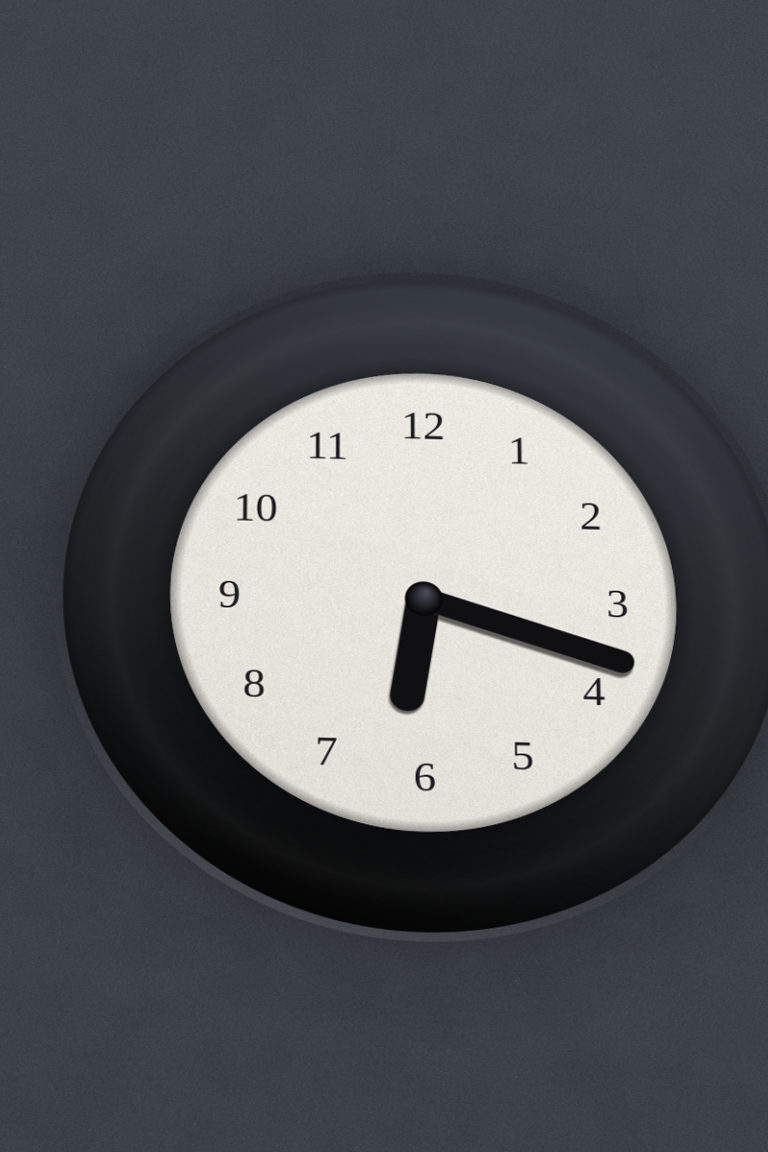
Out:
6.18
